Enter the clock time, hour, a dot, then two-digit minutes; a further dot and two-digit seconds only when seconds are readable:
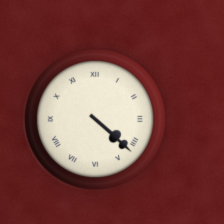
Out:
4.22
